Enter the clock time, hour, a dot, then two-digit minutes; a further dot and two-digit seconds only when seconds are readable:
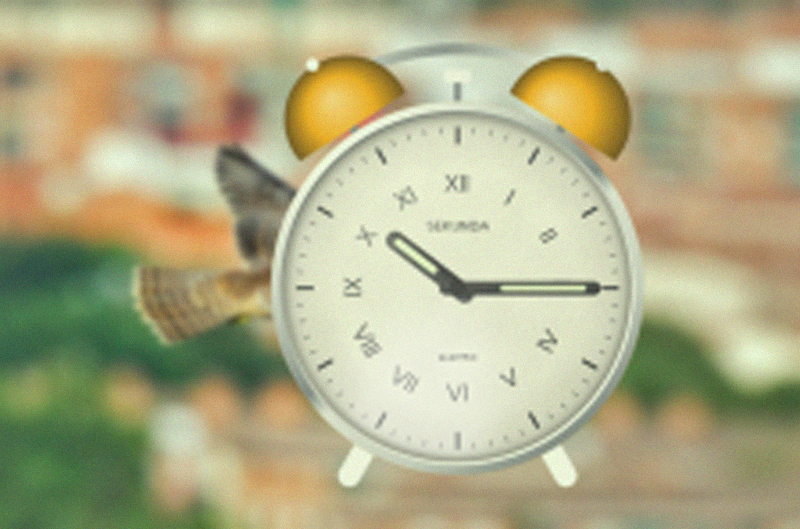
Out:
10.15
